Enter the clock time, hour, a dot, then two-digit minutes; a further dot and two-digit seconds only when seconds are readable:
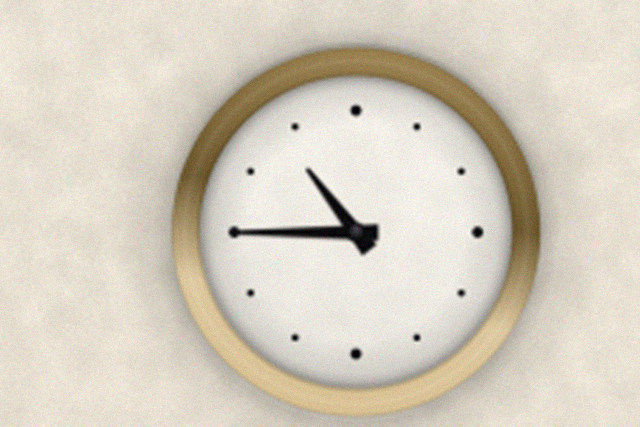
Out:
10.45
